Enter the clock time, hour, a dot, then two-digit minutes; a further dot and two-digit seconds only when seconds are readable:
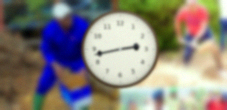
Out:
2.43
